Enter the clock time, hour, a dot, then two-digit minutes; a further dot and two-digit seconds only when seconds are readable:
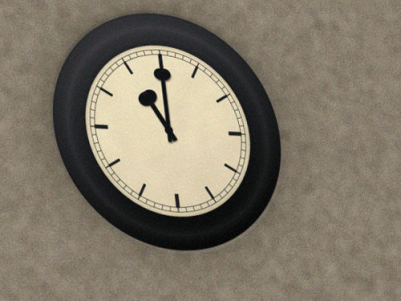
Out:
11.00
